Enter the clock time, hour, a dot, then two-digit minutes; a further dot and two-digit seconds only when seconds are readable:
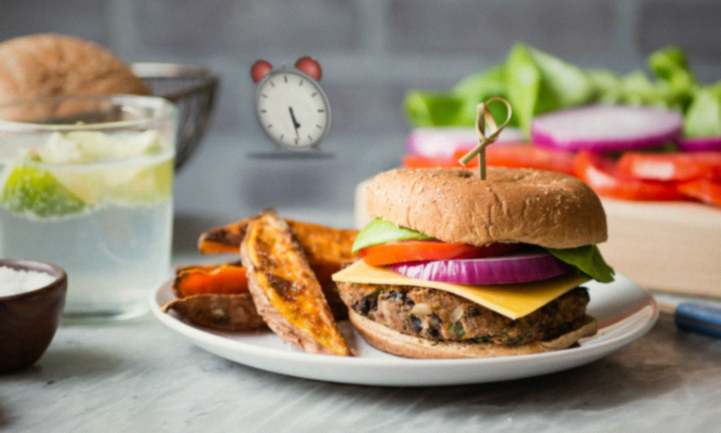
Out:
5.29
